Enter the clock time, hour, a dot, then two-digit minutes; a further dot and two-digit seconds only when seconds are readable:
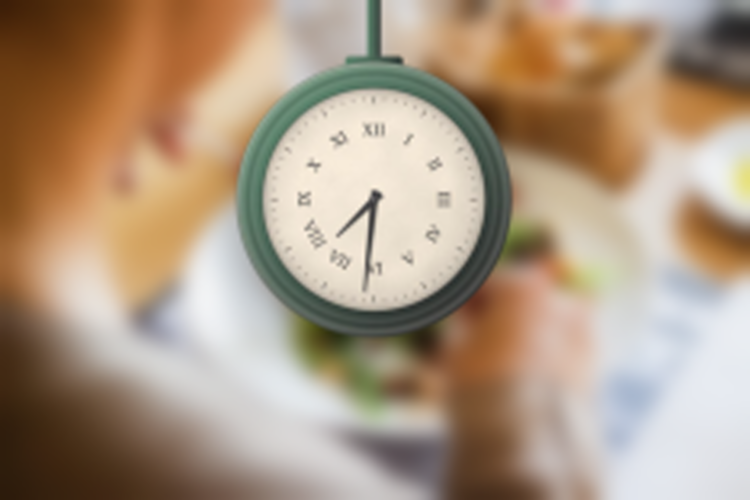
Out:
7.31
